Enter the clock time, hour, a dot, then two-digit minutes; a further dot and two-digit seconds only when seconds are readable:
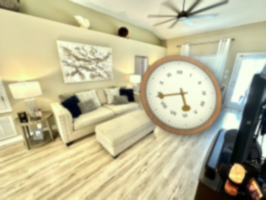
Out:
5.44
